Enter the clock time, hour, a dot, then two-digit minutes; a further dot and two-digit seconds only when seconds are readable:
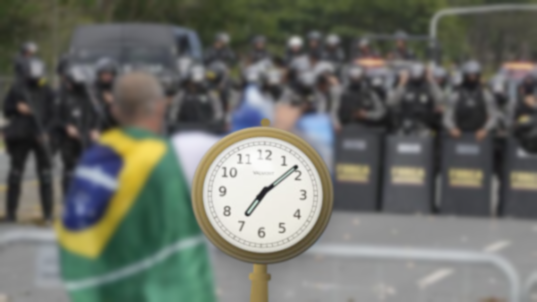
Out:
7.08
